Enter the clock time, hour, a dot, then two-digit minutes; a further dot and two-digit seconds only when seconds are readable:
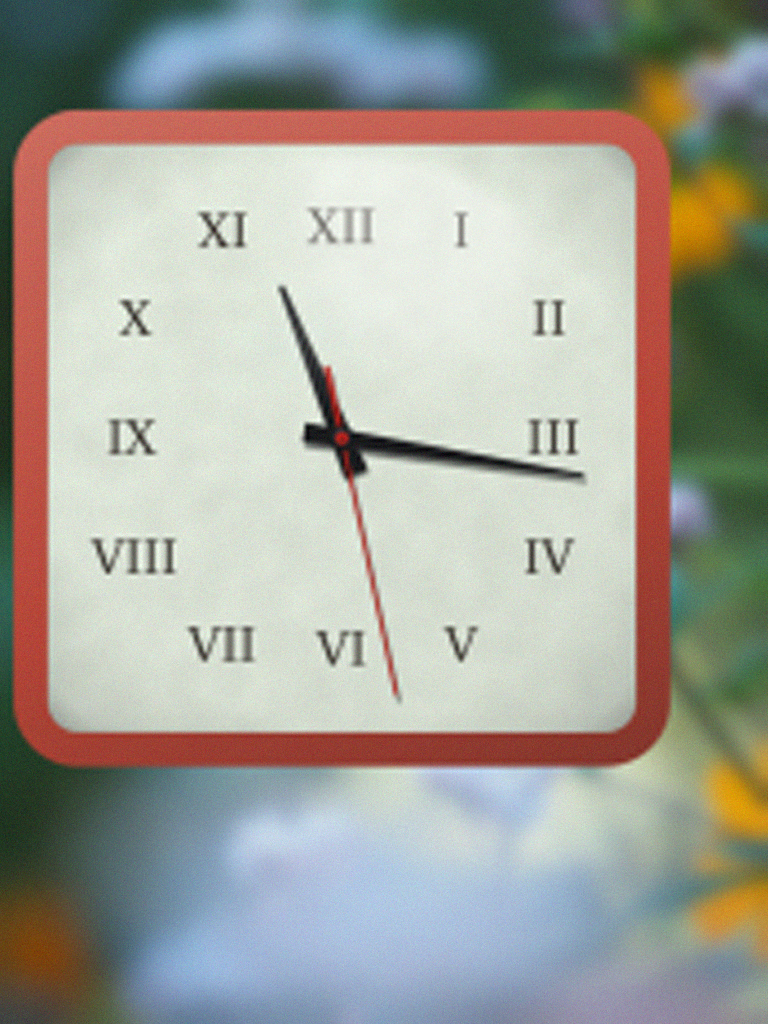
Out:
11.16.28
